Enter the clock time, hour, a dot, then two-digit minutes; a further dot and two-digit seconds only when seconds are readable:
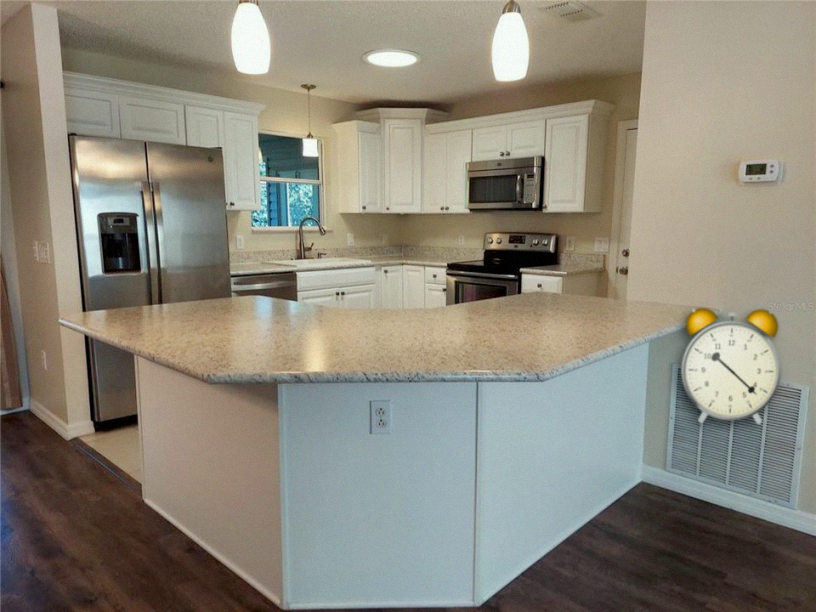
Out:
10.22
